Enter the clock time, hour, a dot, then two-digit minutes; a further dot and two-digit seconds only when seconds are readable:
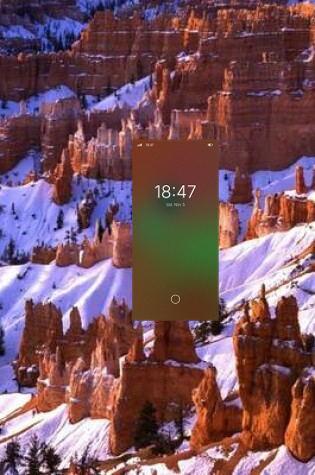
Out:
18.47
